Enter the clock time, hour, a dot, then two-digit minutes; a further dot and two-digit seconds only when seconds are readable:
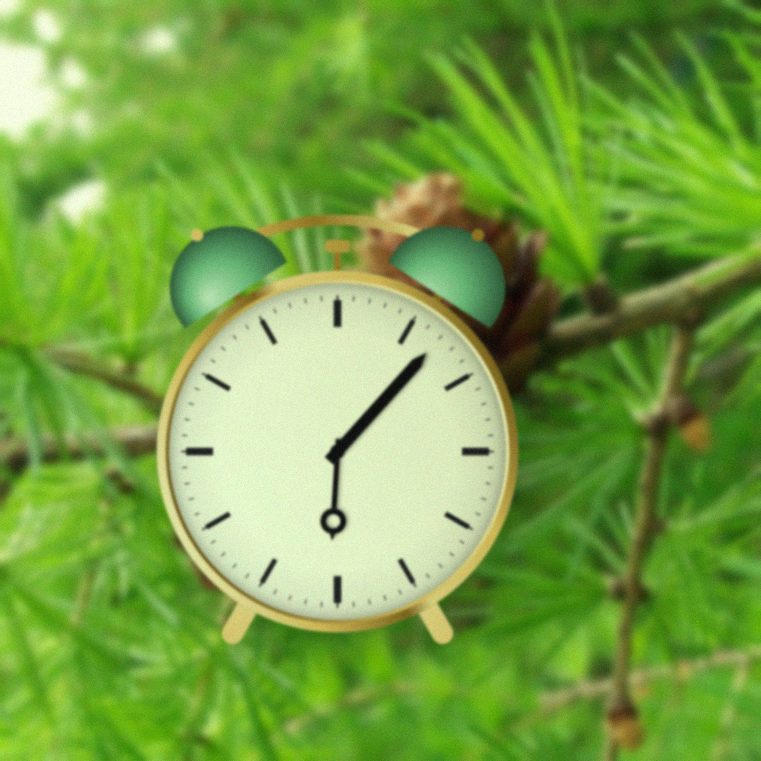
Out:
6.07
